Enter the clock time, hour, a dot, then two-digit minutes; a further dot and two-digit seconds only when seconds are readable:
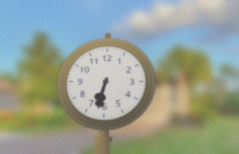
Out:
6.32
